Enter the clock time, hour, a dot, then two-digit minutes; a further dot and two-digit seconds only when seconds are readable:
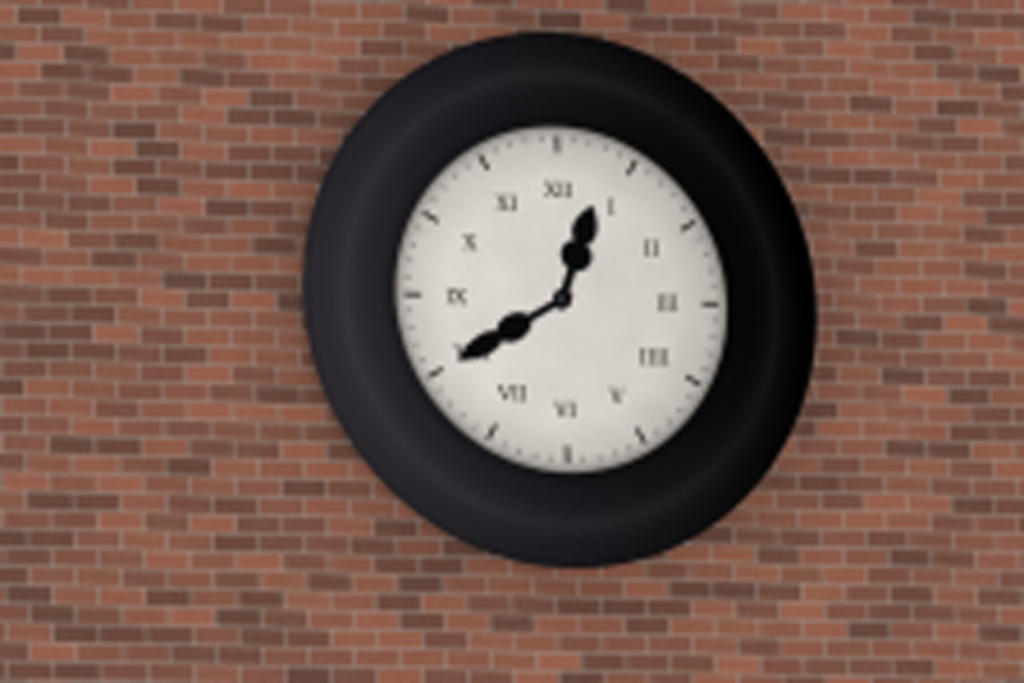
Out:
12.40
